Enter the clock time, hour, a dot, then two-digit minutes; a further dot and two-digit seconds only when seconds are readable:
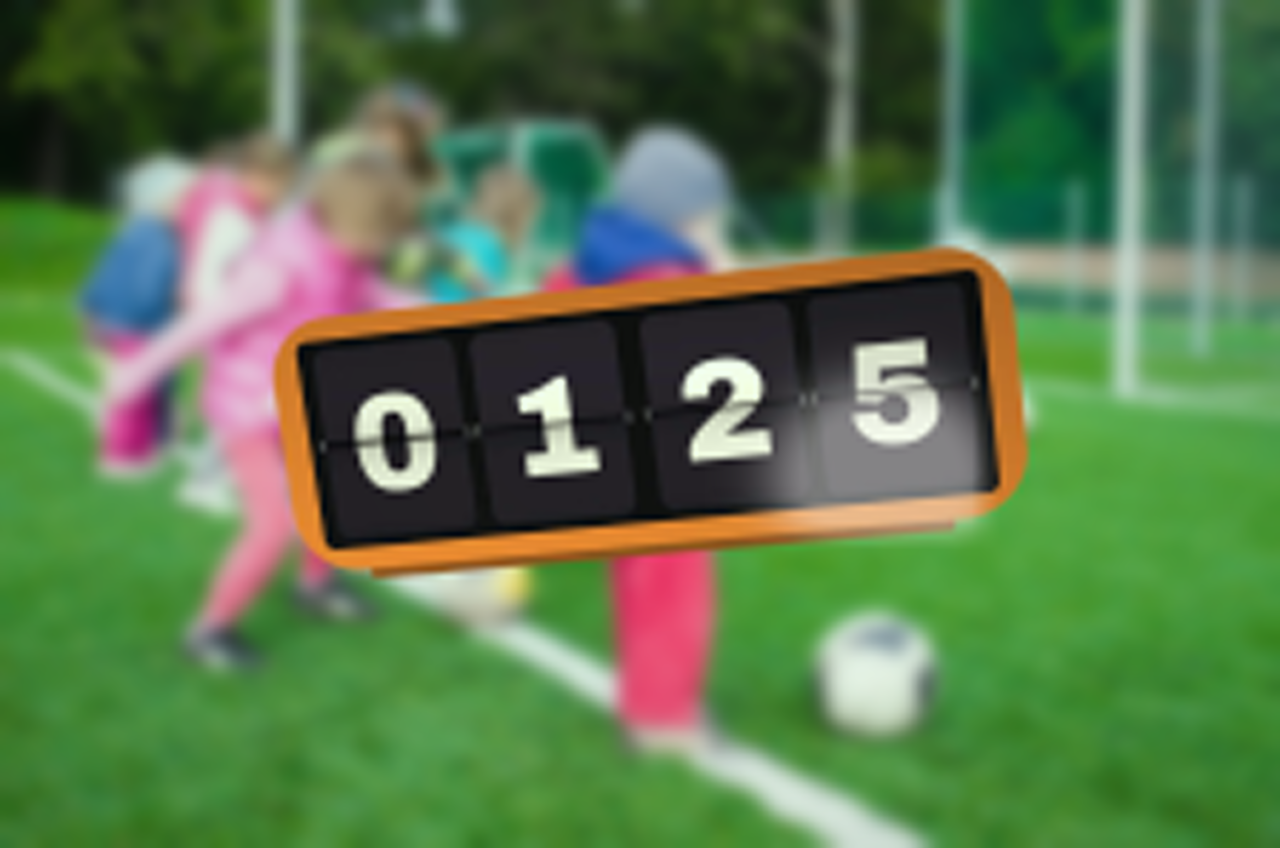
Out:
1.25
